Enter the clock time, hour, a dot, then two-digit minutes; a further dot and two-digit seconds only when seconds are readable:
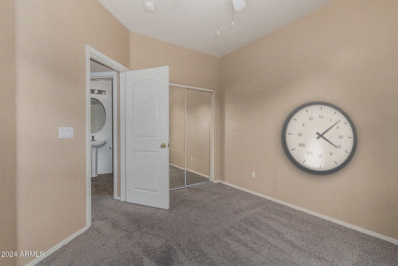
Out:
4.08
